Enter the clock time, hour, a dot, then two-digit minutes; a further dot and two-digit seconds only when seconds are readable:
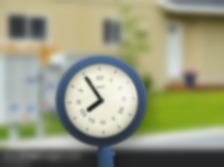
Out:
7.55
